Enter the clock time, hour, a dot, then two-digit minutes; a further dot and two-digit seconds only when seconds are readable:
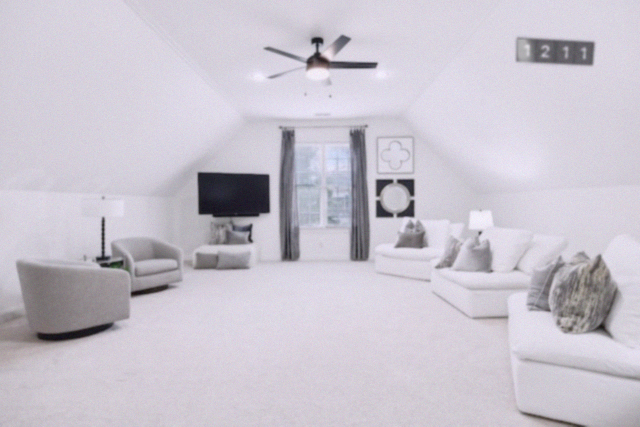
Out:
12.11
